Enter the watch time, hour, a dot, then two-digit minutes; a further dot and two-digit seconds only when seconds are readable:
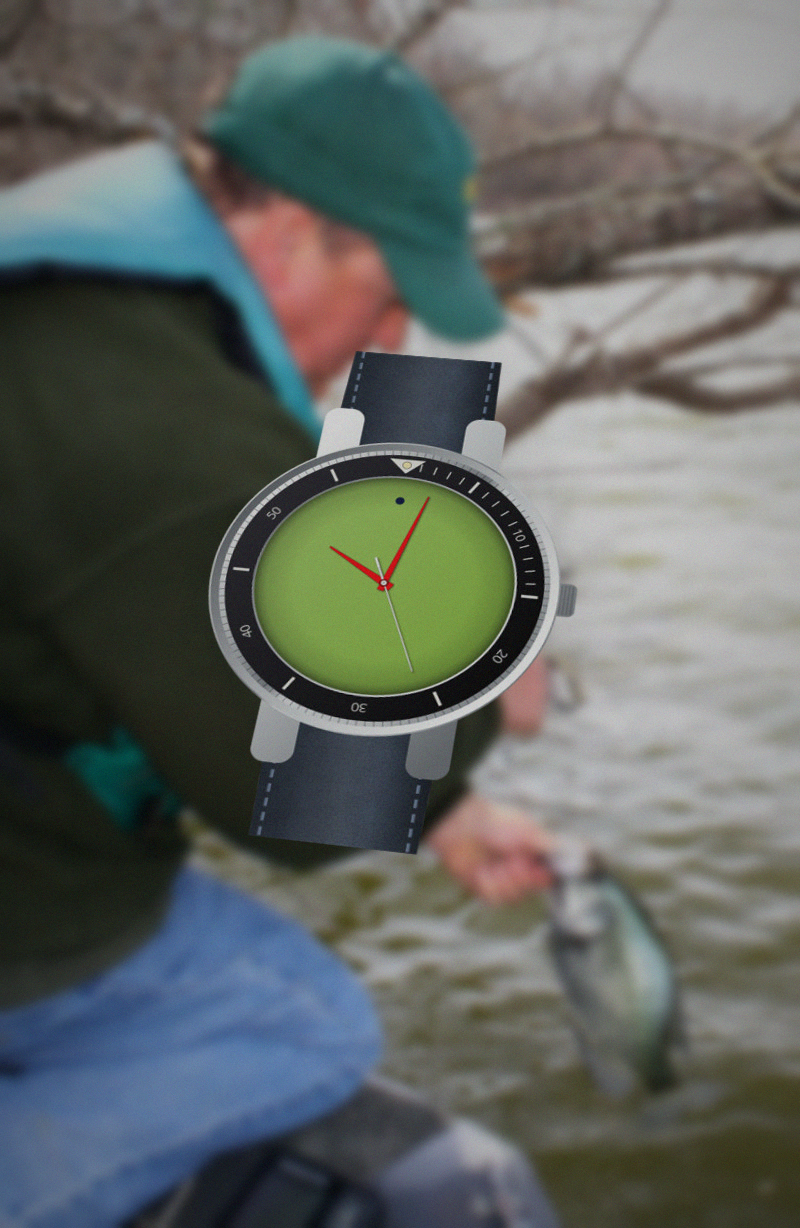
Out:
10.02.26
